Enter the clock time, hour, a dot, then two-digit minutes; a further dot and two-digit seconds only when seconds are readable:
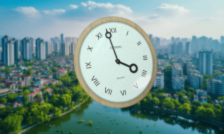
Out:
3.58
